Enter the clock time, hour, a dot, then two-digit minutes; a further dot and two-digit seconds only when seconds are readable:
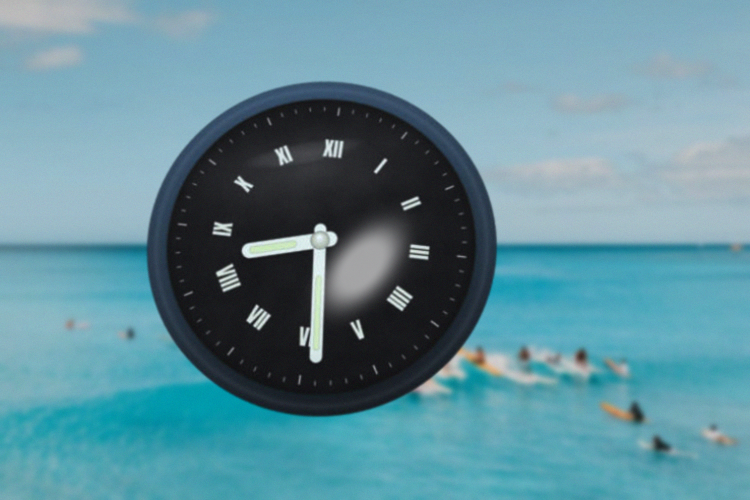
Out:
8.29
